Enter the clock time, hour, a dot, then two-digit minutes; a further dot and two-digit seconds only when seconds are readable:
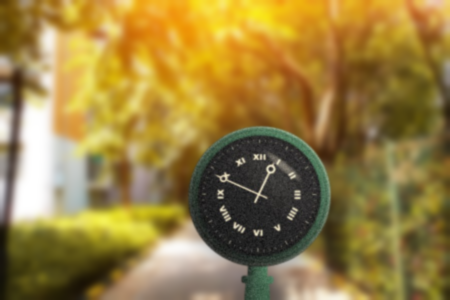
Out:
12.49
